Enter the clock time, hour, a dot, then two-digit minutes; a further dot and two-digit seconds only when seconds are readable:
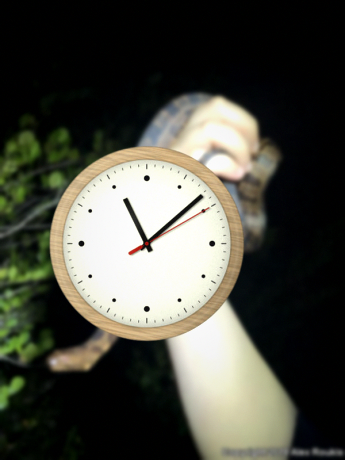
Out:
11.08.10
